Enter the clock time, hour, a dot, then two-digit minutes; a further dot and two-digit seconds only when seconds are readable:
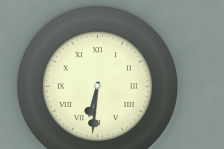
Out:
6.31
